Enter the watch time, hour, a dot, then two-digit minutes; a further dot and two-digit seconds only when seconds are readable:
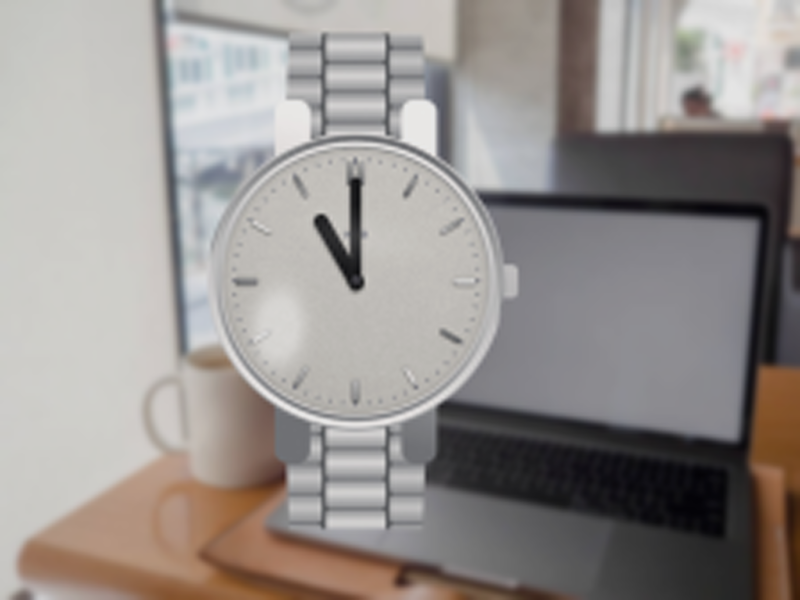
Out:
11.00
